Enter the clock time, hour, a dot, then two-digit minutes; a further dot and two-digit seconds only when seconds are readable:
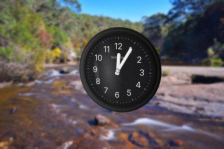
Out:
12.05
